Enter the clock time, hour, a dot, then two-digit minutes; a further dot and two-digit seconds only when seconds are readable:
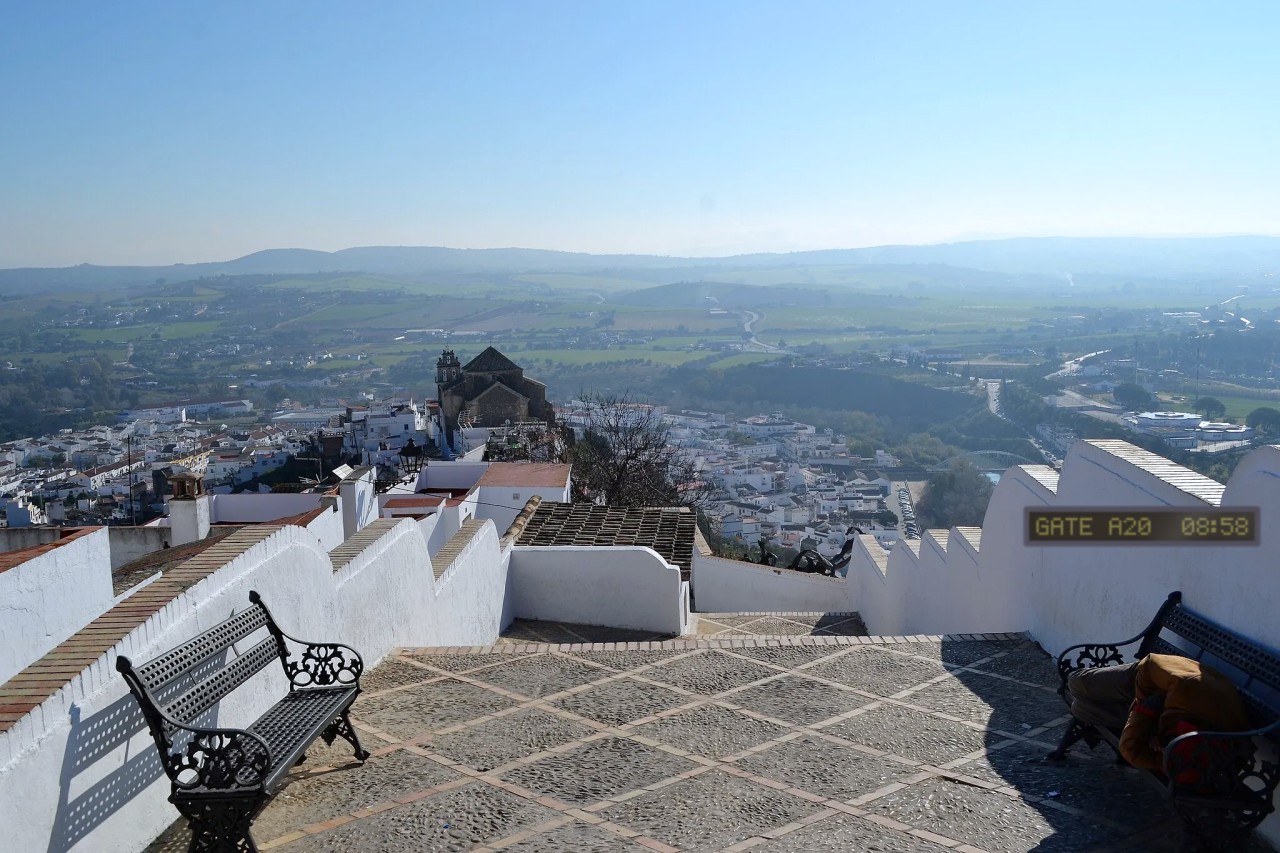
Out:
8.58
